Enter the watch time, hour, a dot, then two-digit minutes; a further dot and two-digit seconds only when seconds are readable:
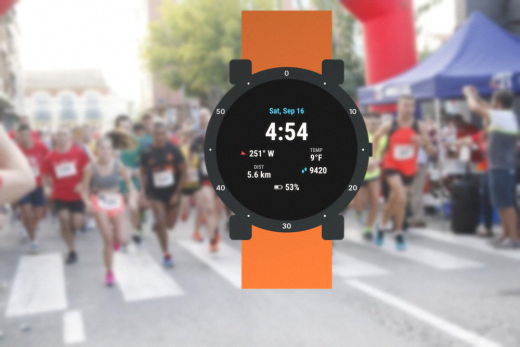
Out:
4.54
